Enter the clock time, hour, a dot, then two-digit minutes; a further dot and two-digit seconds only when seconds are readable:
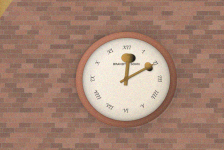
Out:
12.10
